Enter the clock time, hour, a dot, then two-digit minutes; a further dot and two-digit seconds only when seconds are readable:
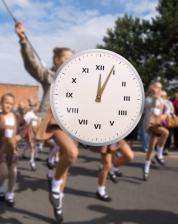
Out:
12.04
